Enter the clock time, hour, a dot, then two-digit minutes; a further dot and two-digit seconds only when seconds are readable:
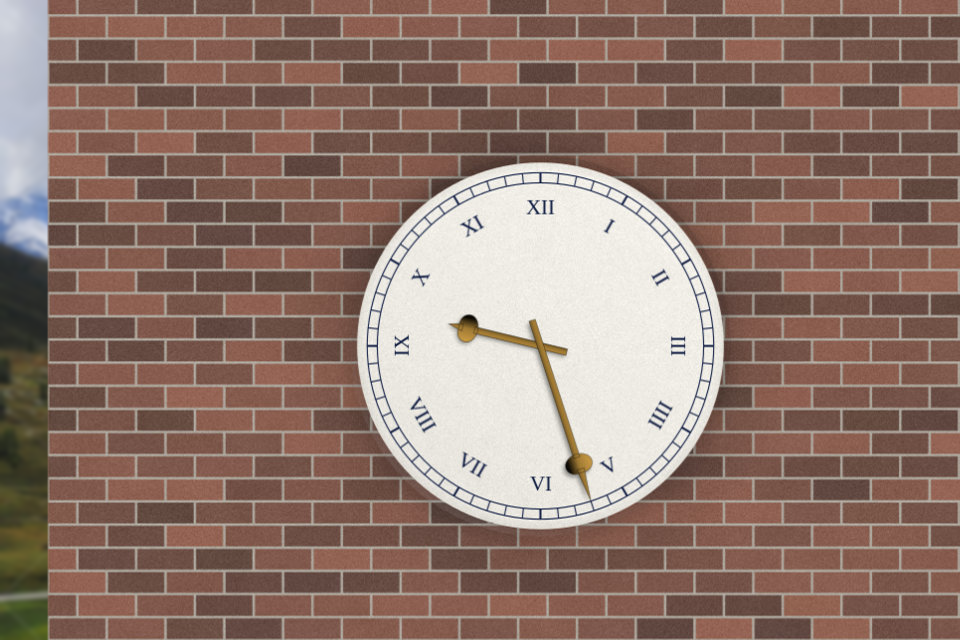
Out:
9.27
